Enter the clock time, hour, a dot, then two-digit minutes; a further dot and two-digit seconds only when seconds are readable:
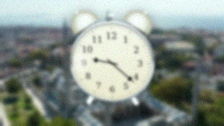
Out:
9.22
